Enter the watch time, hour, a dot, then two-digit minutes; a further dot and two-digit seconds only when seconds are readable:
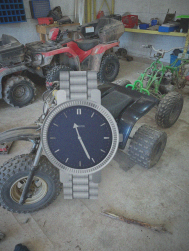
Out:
11.26
